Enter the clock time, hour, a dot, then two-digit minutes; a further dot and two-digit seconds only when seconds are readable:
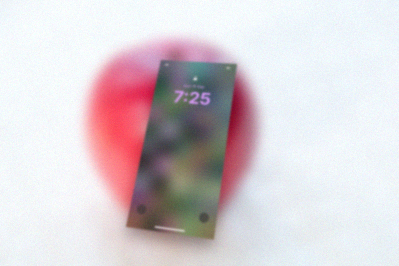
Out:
7.25
